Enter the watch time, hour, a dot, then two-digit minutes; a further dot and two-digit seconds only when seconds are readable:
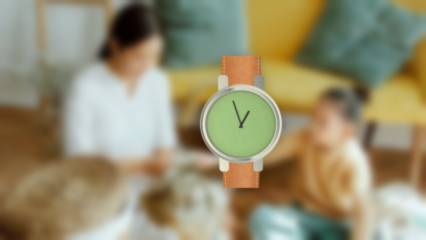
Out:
12.57
